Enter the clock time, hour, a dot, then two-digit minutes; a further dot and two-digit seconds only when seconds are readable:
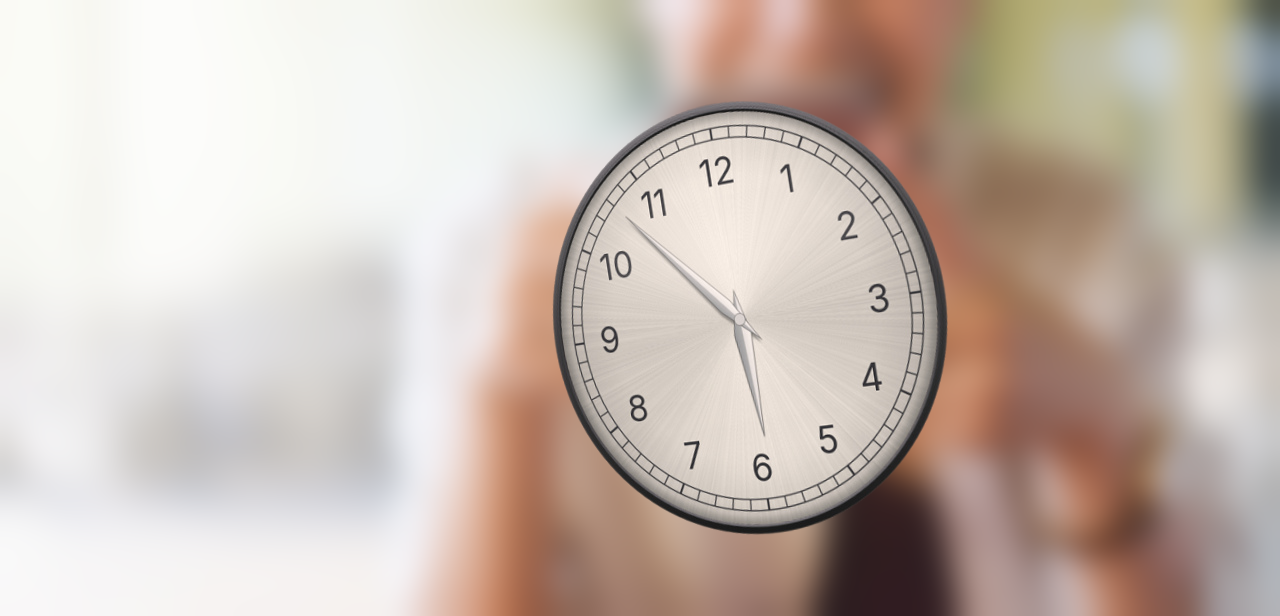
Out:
5.53
